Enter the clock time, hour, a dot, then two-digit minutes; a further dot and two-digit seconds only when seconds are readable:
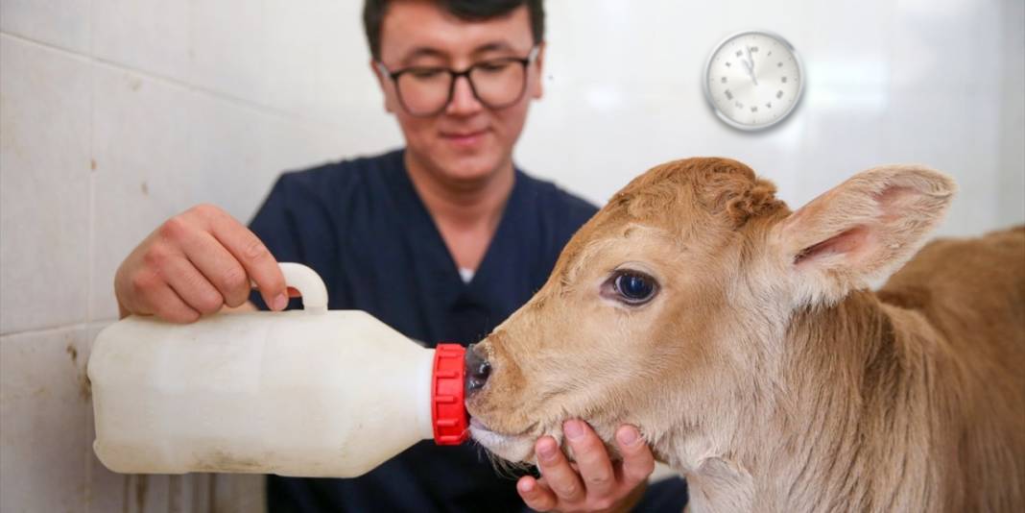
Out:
10.58
